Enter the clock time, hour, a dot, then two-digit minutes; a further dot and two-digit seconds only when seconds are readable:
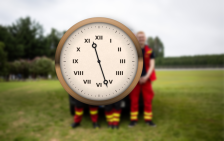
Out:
11.27
